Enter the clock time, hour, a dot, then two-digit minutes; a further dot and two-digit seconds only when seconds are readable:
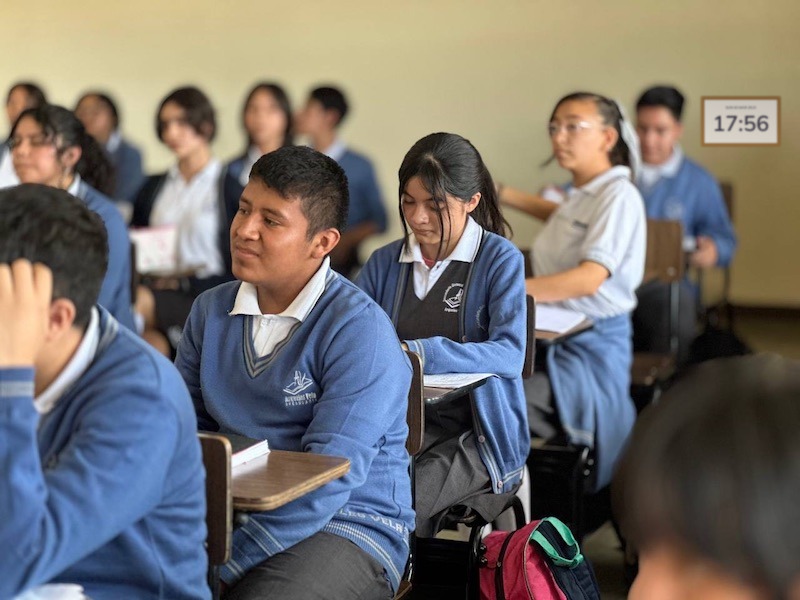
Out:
17.56
